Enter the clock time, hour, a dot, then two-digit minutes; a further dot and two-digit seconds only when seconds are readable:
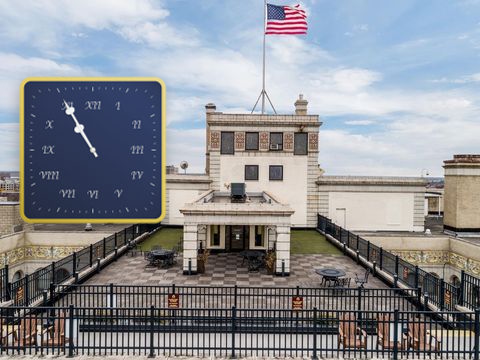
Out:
10.55
